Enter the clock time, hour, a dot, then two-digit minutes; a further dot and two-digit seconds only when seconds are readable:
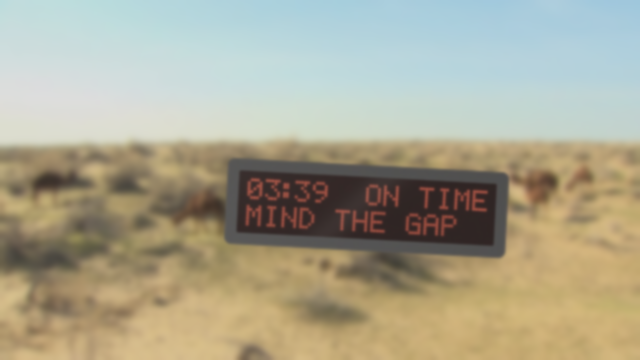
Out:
3.39
